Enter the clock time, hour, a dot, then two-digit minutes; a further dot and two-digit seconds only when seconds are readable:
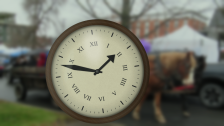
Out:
1.48
